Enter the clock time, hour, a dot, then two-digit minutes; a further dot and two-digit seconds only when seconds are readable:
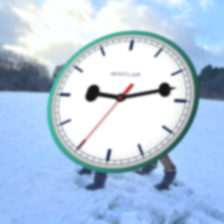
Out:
9.12.35
